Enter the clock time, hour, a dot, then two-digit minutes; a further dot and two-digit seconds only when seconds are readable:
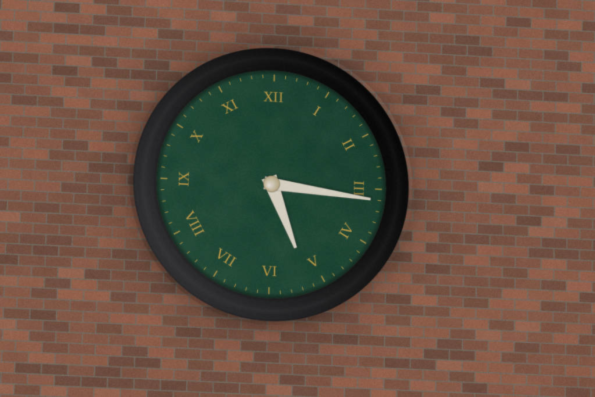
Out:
5.16
